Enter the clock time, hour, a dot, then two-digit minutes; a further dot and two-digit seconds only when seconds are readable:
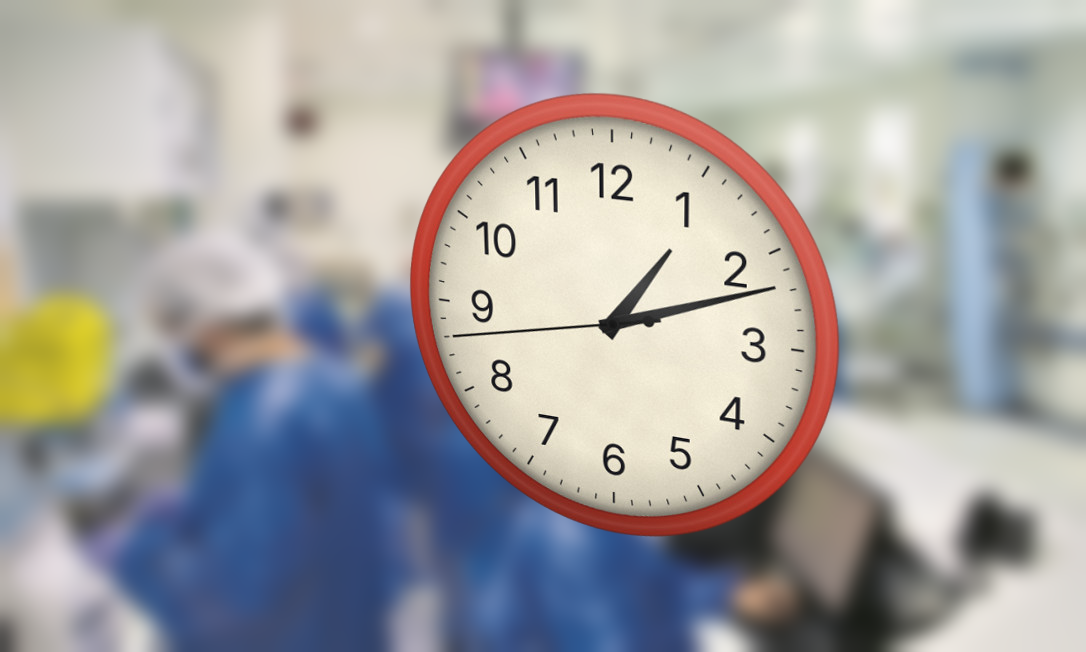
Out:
1.11.43
